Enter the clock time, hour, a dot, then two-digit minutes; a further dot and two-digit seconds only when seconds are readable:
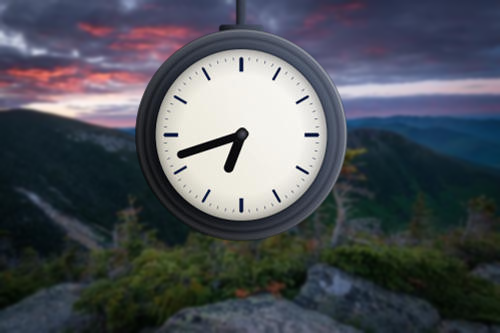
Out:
6.42
